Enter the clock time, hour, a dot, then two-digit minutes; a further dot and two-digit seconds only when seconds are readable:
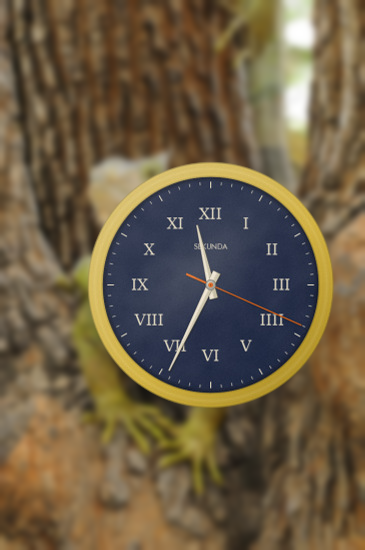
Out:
11.34.19
